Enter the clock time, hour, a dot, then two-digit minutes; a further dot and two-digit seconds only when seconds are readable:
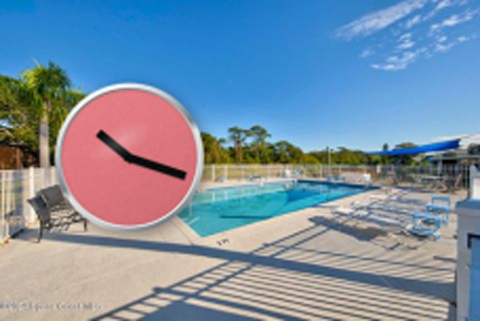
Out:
10.18
